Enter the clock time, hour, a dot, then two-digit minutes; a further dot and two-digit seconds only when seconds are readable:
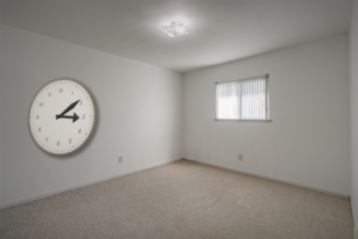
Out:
3.09
